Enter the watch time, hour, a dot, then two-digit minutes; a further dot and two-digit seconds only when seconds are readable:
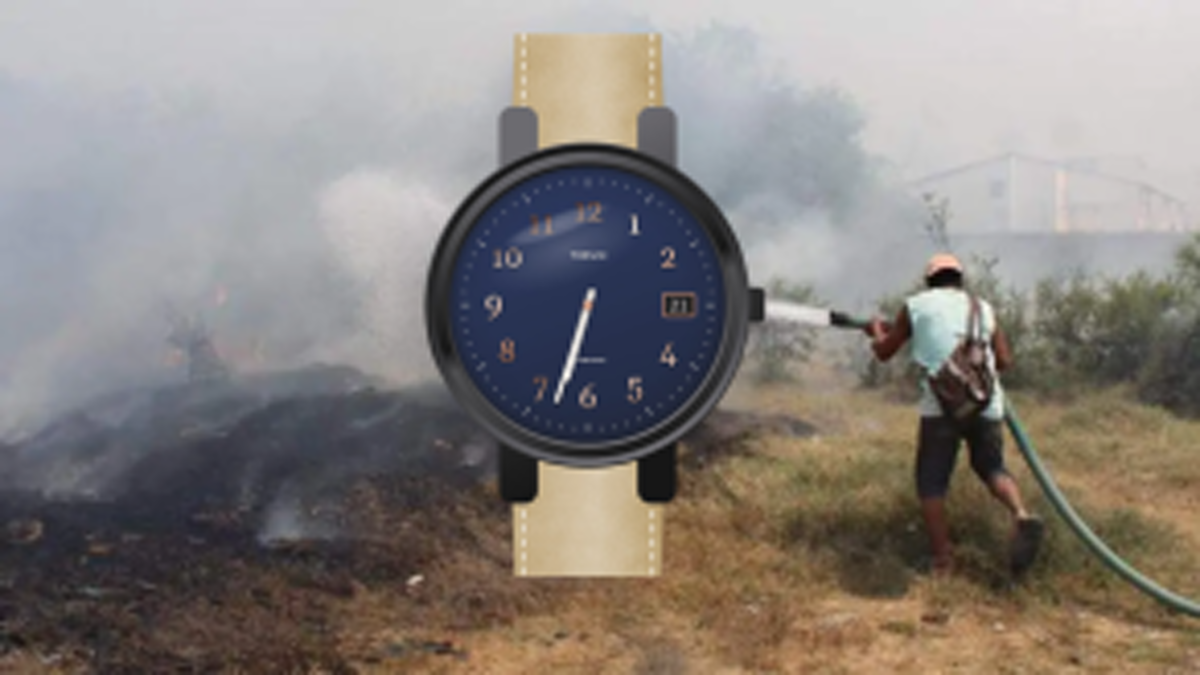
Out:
6.33
